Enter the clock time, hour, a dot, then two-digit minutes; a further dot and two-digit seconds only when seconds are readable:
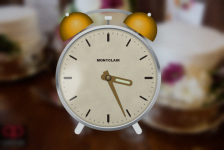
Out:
3.26
